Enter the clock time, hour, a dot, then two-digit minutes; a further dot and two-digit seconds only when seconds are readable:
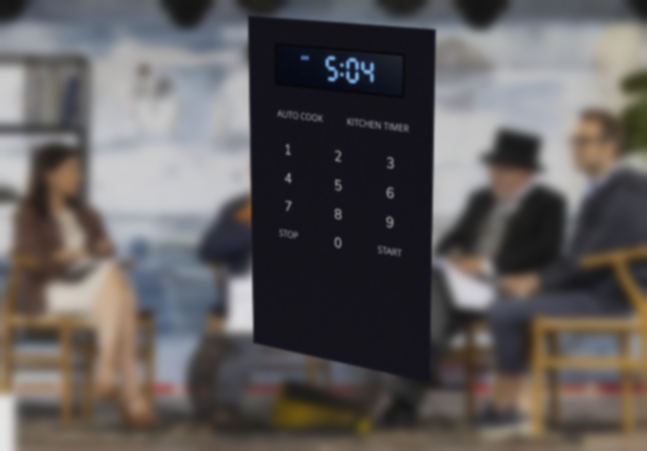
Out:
5.04
